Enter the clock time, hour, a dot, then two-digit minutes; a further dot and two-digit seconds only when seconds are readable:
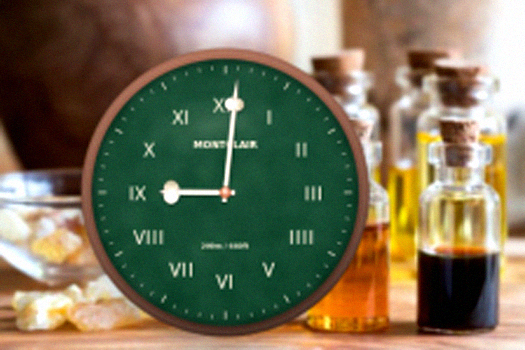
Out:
9.01
